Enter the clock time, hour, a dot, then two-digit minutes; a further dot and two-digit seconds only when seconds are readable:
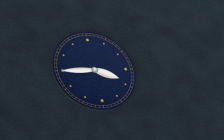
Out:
3.45
